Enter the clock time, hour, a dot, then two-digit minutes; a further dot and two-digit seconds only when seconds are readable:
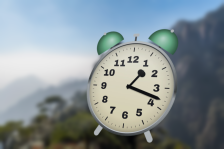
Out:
1.18
